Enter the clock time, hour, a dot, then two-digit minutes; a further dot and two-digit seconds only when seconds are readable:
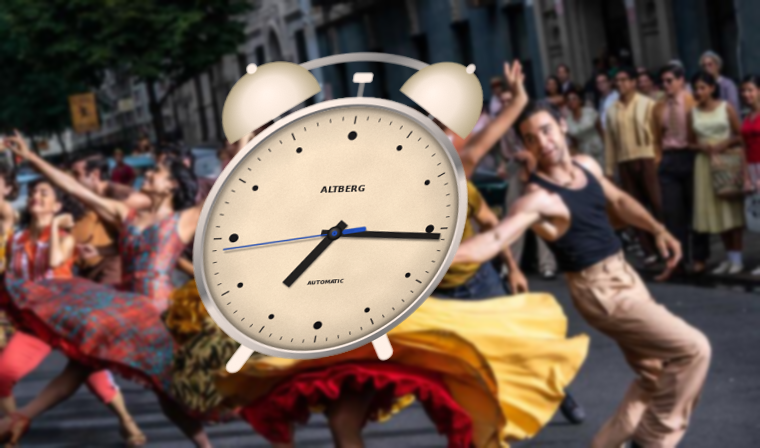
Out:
7.15.44
